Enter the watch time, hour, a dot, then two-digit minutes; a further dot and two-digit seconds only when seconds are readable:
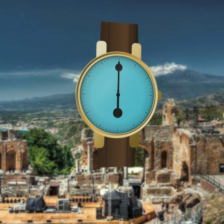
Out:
6.00
